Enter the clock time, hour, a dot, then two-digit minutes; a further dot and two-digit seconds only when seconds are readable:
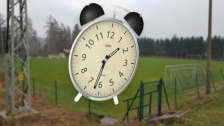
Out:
1.32
